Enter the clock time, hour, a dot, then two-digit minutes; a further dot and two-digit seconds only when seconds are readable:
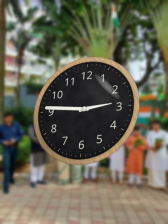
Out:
2.46
